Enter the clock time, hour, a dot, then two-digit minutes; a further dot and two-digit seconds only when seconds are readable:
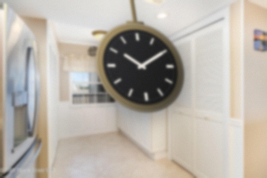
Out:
10.10
